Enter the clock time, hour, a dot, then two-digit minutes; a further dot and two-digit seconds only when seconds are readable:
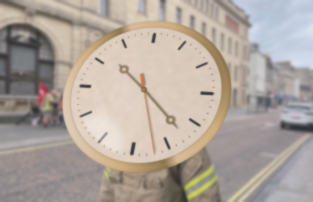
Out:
10.22.27
